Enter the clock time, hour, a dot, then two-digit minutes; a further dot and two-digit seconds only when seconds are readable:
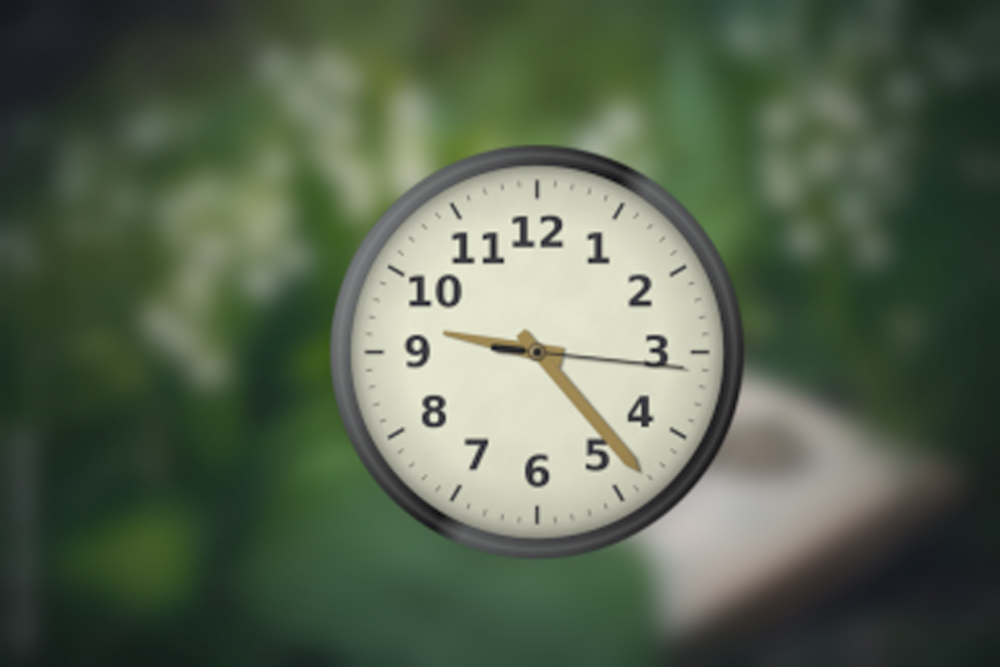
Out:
9.23.16
